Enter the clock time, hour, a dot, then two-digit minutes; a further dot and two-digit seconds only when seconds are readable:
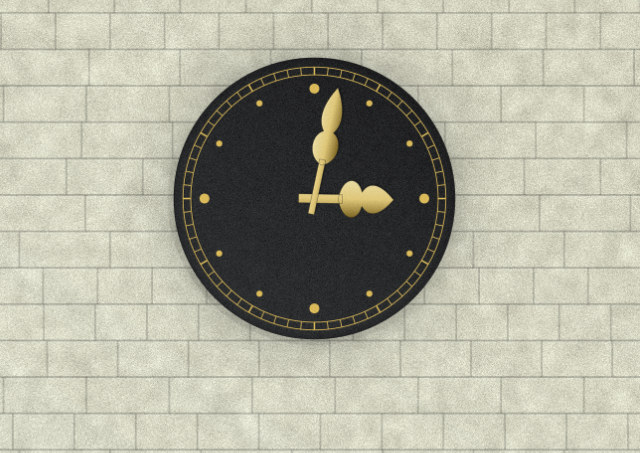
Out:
3.02
